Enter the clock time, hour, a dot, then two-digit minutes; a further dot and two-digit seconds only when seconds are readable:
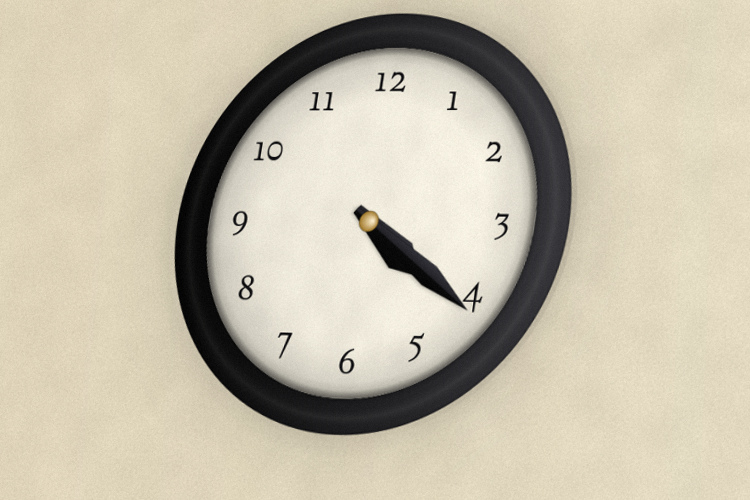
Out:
4.21
